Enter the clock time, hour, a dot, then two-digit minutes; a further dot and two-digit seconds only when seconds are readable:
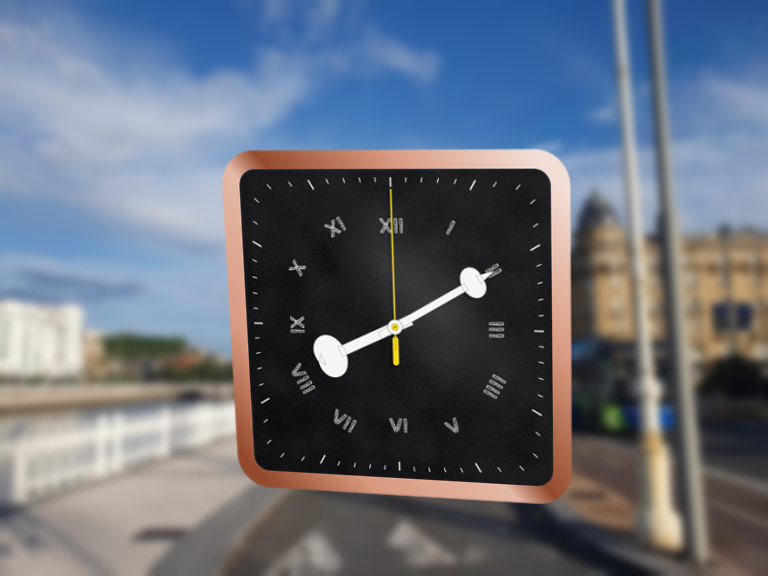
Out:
8.10.00
